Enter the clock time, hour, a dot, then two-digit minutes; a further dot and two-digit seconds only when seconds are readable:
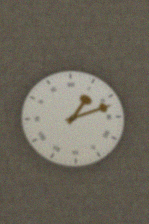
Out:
1.12
